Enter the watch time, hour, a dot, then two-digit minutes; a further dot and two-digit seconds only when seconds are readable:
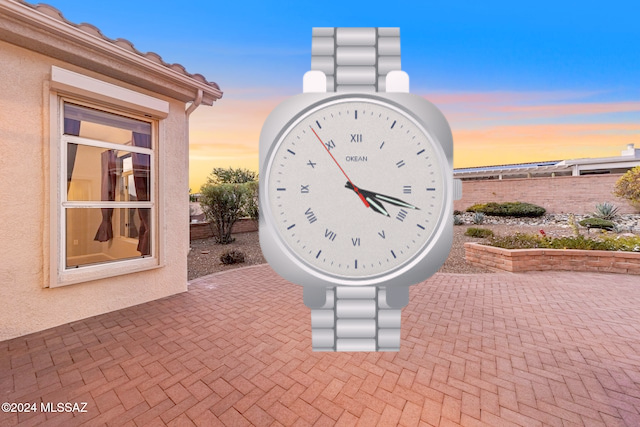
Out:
4.17.54
